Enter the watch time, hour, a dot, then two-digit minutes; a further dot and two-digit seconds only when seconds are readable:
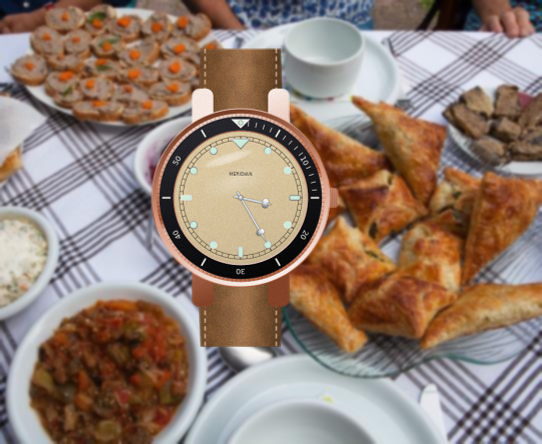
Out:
3.25
